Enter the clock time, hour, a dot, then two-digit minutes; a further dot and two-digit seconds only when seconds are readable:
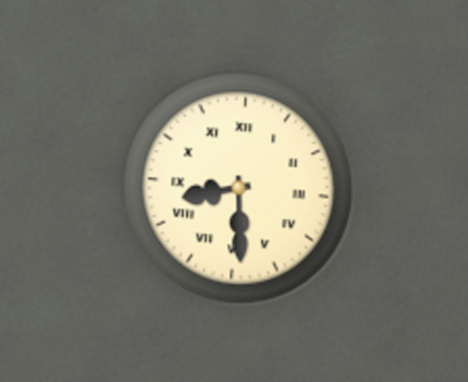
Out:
8.29
